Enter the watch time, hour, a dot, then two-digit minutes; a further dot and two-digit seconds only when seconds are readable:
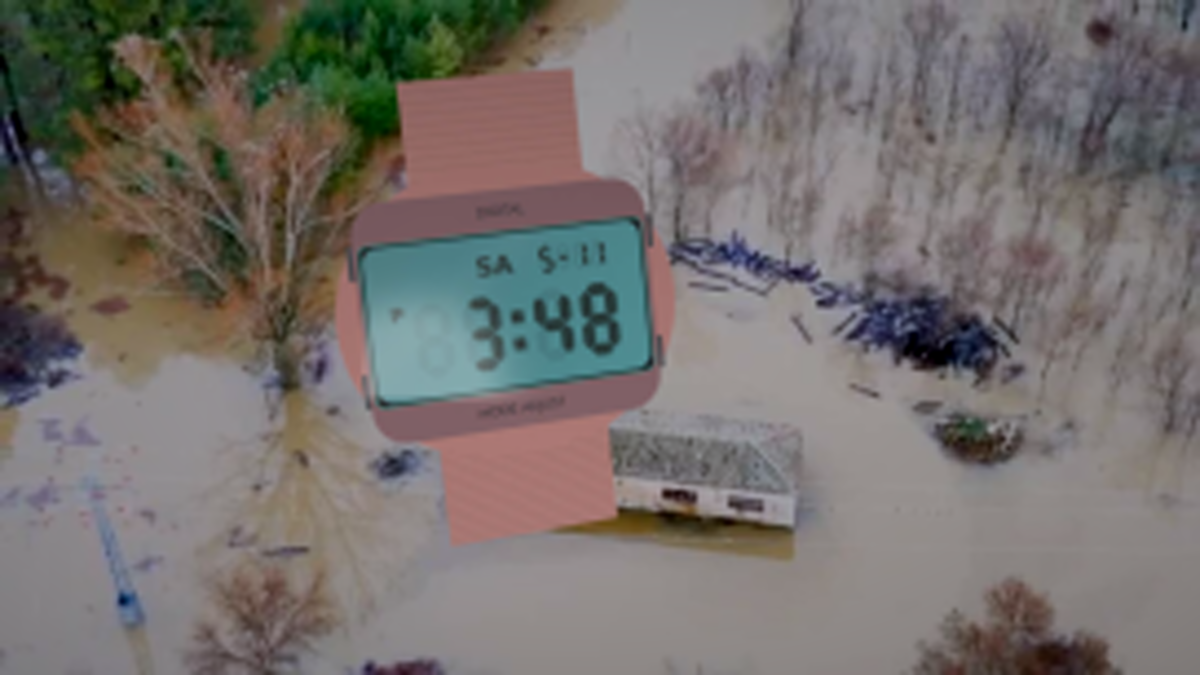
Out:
3.48
